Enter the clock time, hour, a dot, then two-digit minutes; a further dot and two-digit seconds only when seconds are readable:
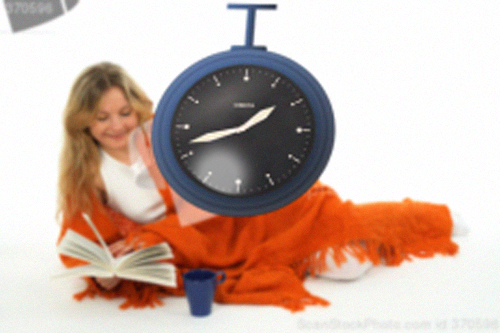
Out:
1.42
